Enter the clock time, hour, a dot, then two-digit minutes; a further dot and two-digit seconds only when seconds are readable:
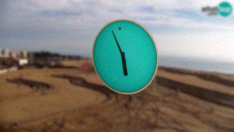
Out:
5.57
